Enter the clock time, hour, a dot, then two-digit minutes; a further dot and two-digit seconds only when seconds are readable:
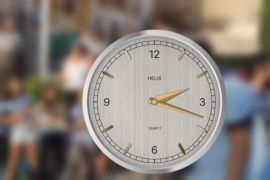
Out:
2.18
